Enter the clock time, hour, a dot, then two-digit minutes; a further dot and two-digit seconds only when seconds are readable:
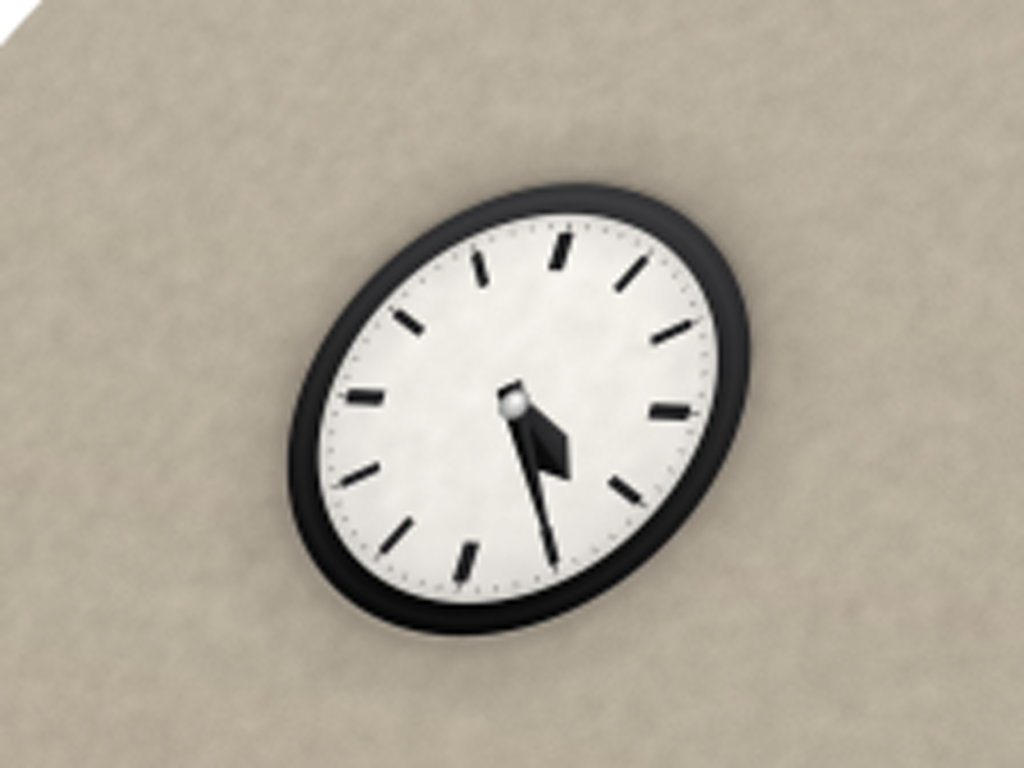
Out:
4.25
